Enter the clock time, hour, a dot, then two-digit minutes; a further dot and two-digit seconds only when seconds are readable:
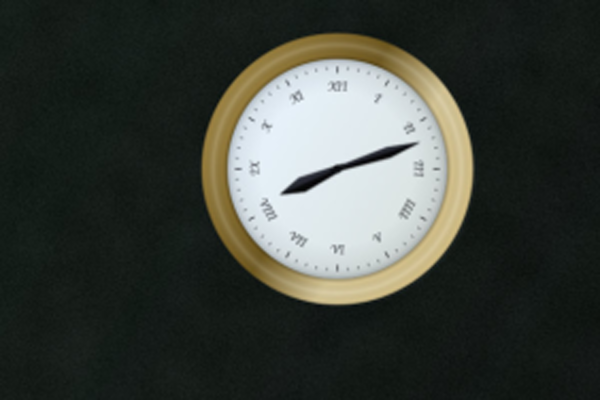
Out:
8.12
